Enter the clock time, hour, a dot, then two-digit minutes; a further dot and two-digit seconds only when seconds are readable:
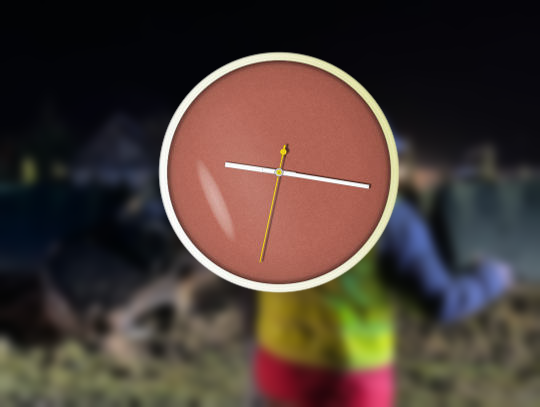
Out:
9.16.32
